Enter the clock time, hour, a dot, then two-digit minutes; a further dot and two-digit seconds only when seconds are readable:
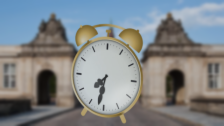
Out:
7.32
